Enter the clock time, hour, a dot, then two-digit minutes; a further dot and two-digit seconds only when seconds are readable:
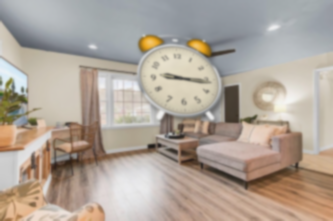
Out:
9.16
